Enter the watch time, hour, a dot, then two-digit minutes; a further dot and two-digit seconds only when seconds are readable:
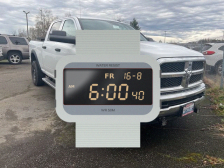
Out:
6.00.40
